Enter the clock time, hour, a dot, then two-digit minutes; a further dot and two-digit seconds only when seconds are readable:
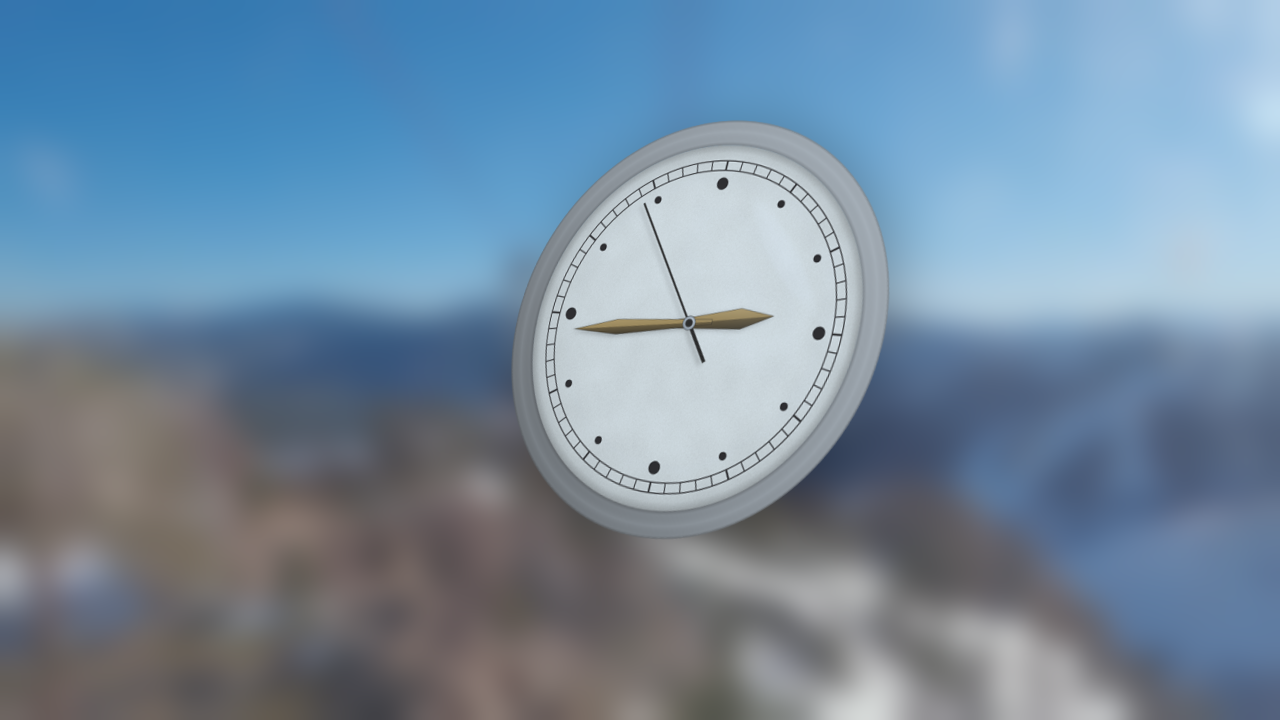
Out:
2.43.54
